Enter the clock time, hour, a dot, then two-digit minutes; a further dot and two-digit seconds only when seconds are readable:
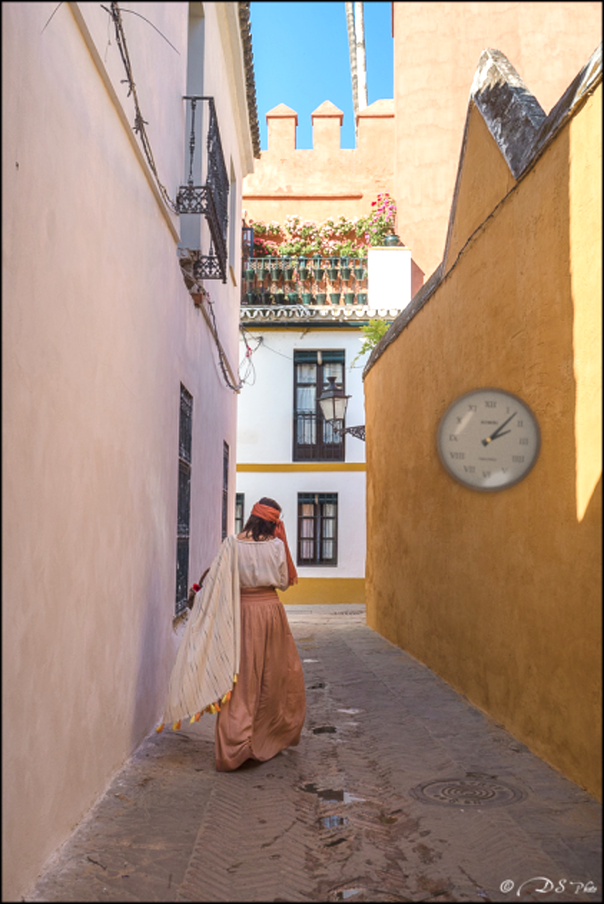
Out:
2.07
